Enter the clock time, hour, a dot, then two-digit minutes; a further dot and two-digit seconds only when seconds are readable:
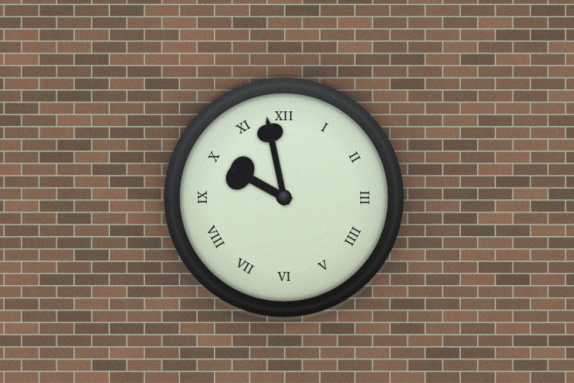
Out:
9.58
